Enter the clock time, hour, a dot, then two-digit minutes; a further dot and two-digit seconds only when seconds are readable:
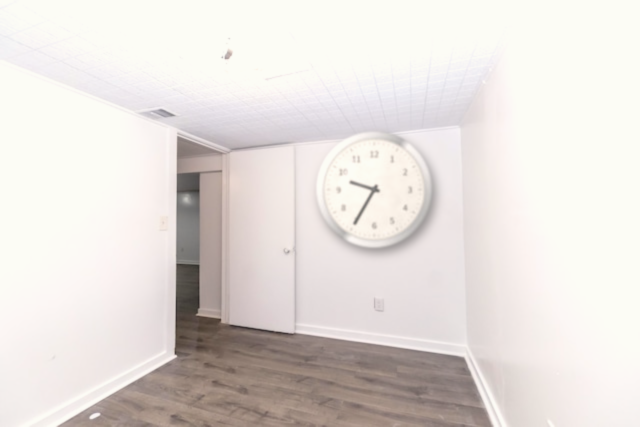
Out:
9.35
